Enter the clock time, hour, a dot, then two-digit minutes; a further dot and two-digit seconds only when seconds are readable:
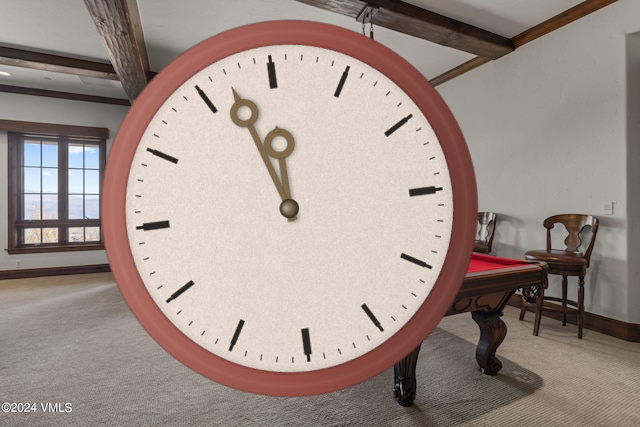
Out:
11.57
